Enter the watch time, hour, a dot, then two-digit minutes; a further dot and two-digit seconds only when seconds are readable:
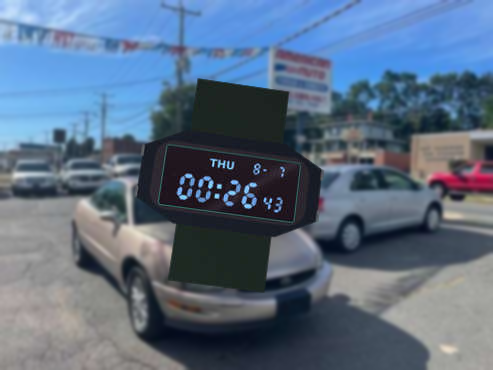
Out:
0.26.43
